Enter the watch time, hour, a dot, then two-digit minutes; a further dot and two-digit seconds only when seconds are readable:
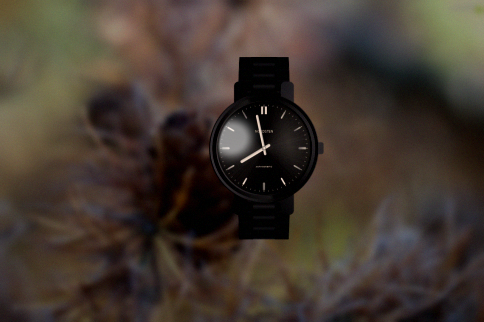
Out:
7.58
